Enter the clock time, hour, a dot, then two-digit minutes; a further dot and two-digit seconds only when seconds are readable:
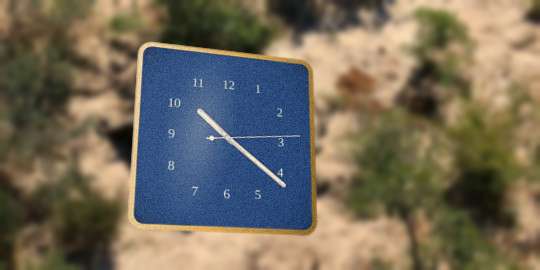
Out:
10.21.14
